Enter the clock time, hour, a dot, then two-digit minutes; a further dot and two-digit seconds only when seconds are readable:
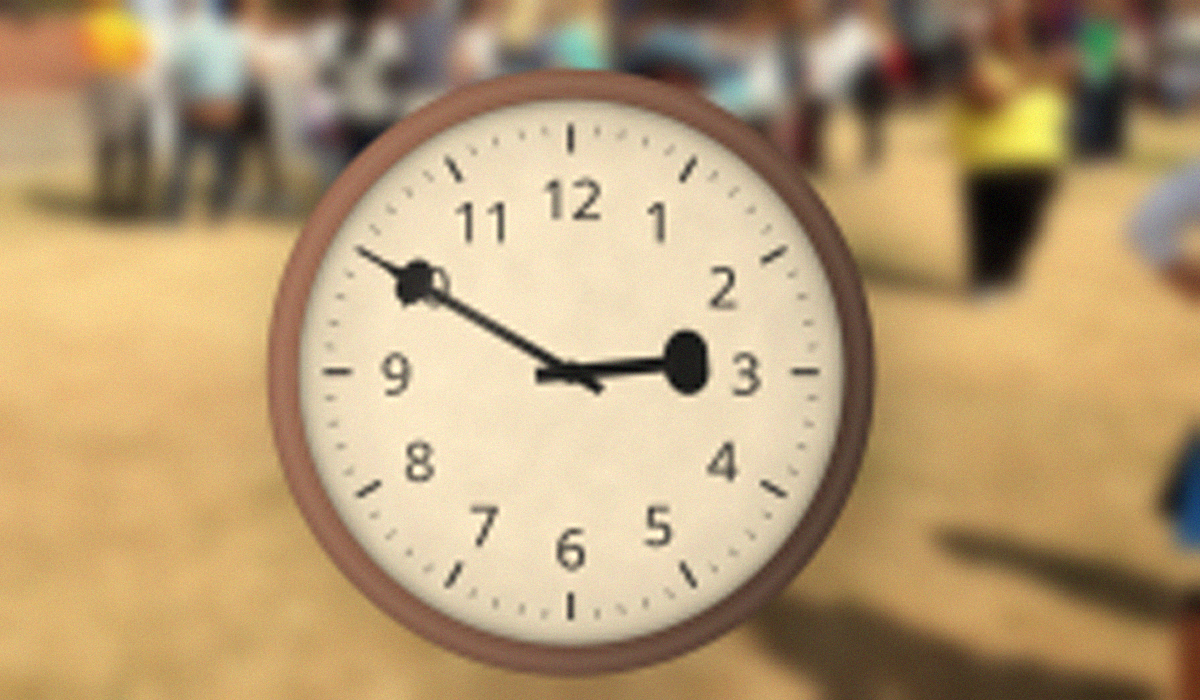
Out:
2.50
